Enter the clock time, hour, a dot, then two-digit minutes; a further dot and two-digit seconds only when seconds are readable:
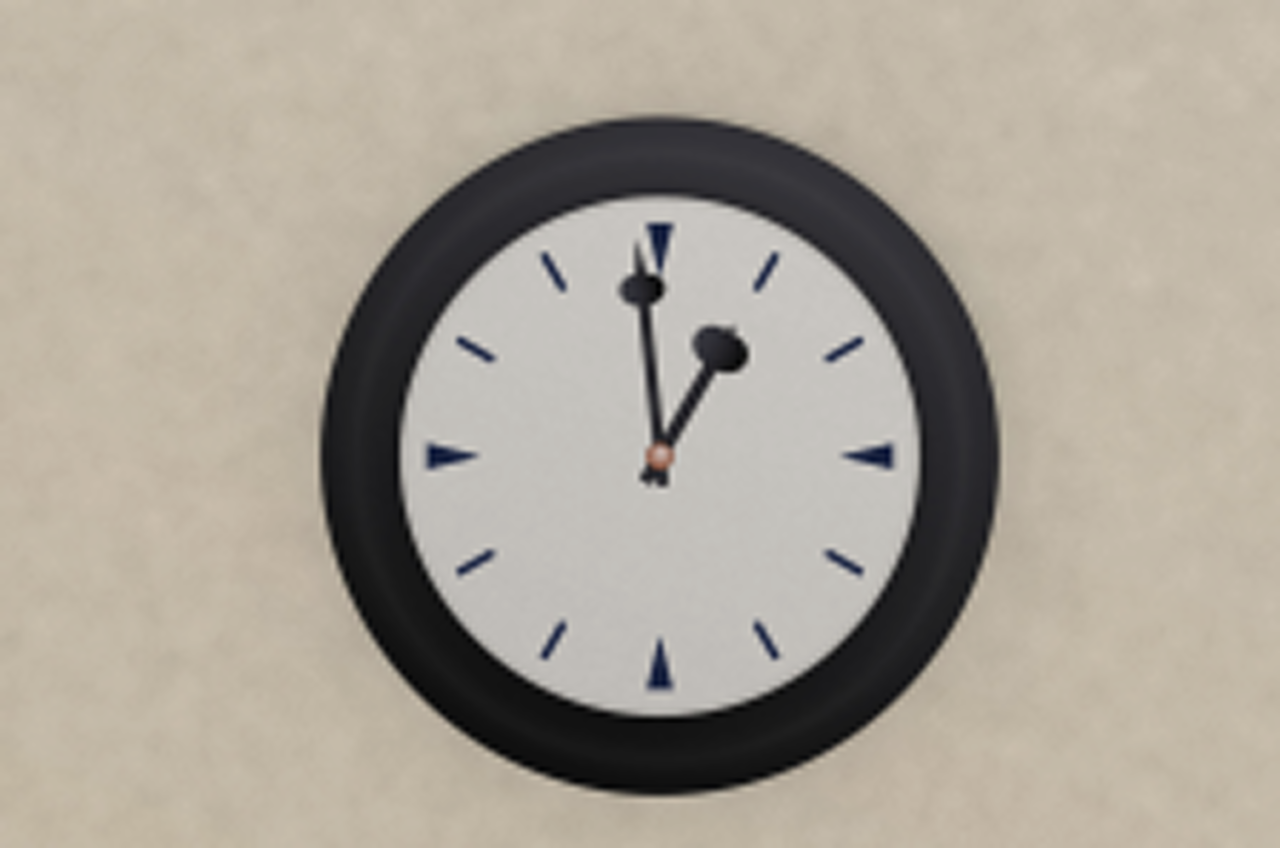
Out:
12.59
